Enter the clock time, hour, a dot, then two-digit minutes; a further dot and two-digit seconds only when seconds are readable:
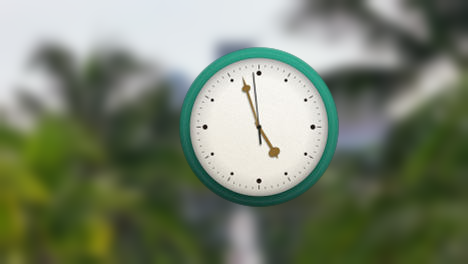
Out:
4.56.59
